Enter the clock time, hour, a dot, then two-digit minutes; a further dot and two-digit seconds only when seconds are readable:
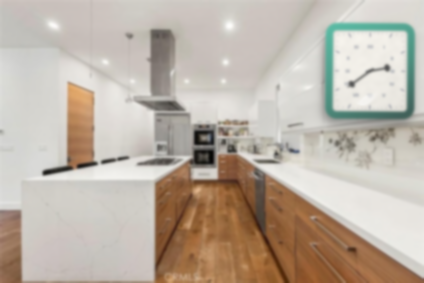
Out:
2.39
